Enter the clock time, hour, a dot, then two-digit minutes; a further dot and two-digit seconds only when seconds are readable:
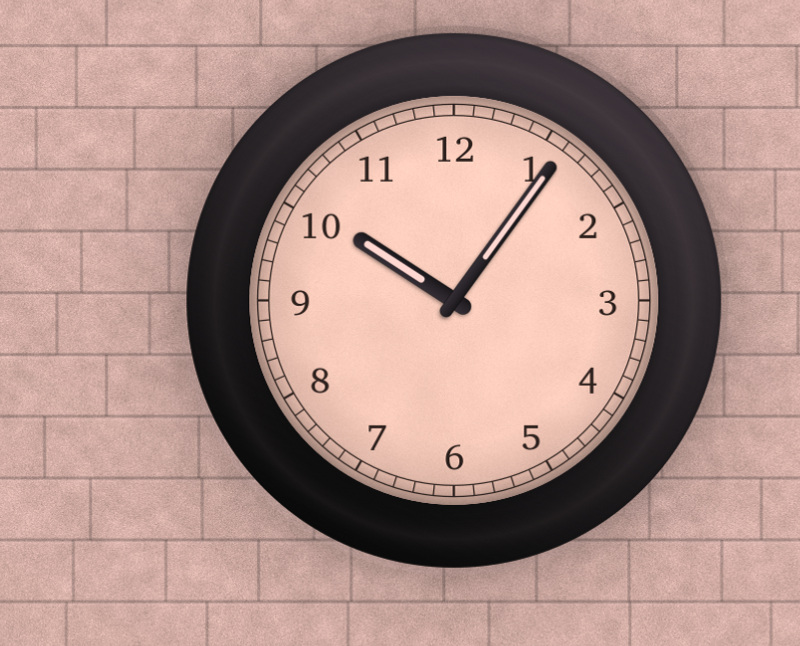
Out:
10.06
